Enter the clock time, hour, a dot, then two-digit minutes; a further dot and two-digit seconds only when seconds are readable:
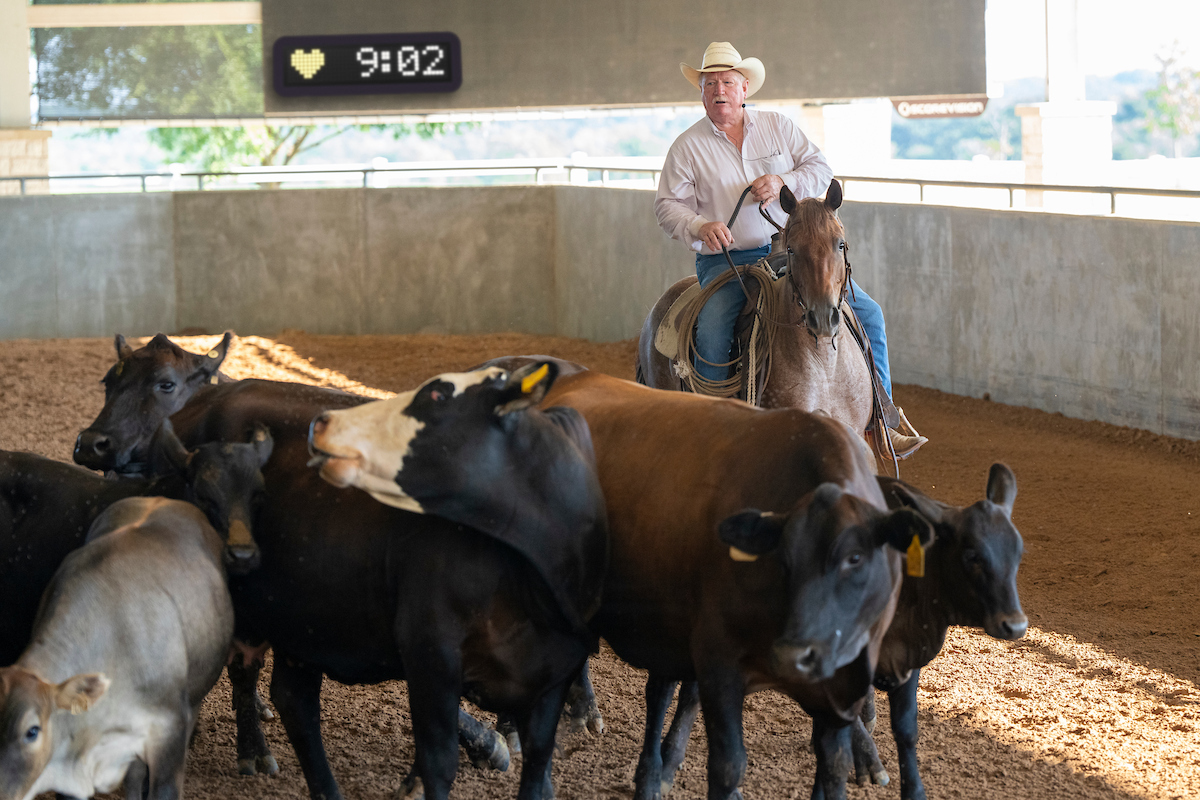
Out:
9.02
